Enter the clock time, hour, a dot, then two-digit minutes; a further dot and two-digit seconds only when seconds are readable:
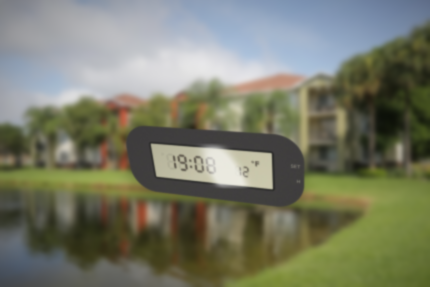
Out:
19.08
